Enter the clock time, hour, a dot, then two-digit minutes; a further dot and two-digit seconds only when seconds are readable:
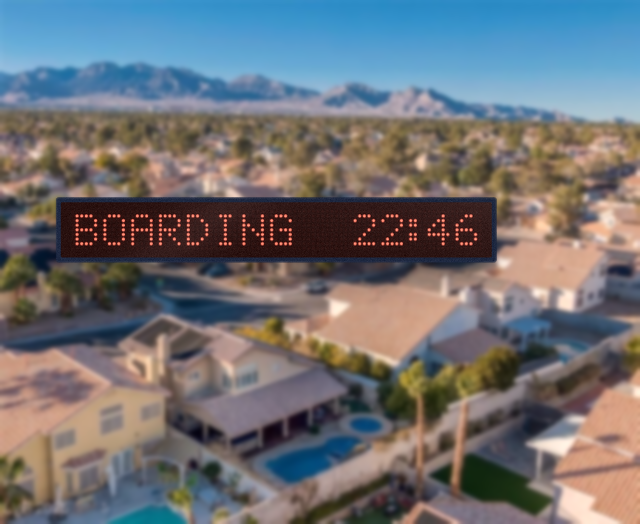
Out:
22.46
